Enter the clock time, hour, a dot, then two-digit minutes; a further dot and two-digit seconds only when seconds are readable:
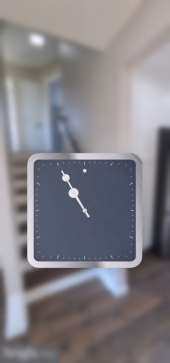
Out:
10.55
